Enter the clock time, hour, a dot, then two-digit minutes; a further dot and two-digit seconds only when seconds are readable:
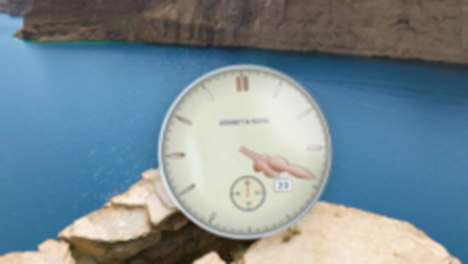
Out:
4.19
